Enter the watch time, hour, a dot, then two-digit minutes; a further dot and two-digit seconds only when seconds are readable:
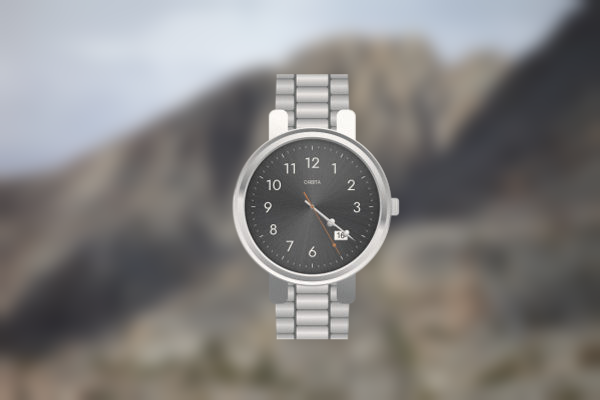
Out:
4.21.25
